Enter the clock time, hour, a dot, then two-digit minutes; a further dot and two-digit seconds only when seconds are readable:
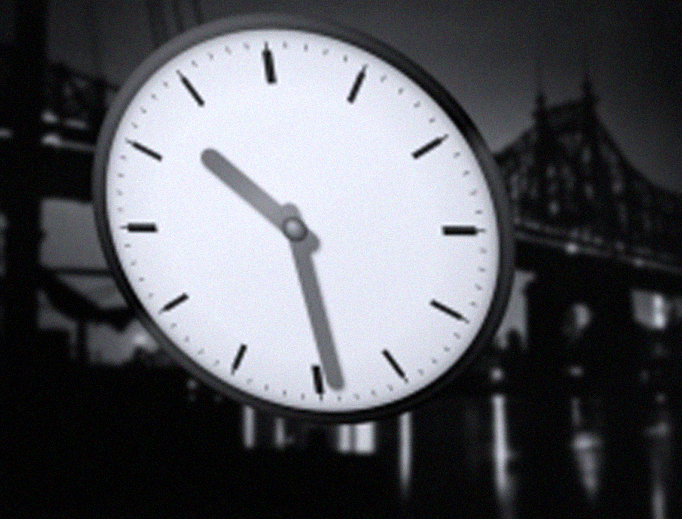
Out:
10.29
